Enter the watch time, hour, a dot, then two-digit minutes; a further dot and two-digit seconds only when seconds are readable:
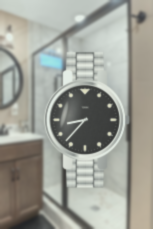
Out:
8.37
